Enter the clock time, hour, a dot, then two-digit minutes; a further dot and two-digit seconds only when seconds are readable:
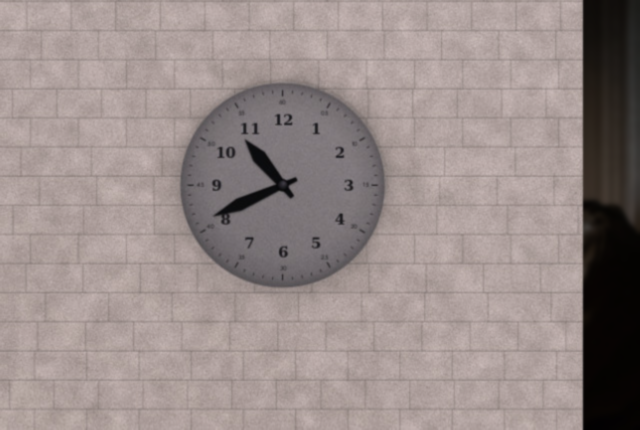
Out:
10.41
